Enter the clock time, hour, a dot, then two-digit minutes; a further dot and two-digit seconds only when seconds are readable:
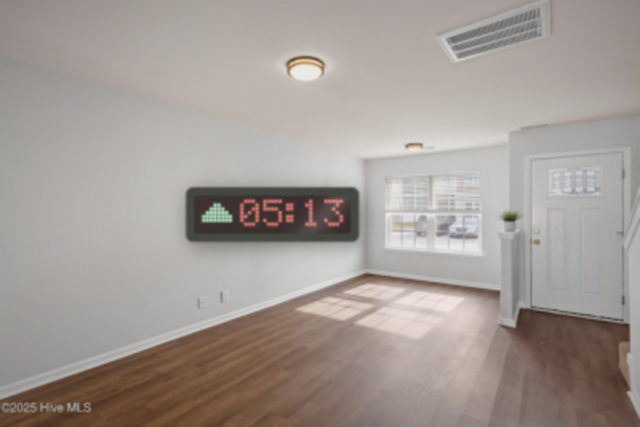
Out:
5.13
